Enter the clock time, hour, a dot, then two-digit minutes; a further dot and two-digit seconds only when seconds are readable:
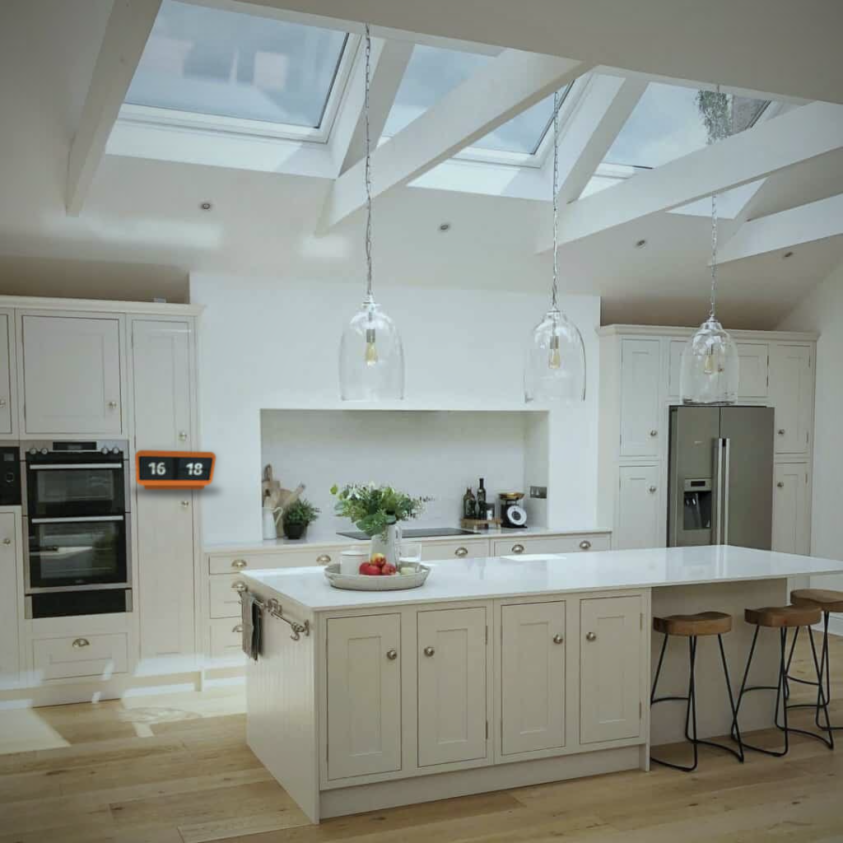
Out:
16.18
